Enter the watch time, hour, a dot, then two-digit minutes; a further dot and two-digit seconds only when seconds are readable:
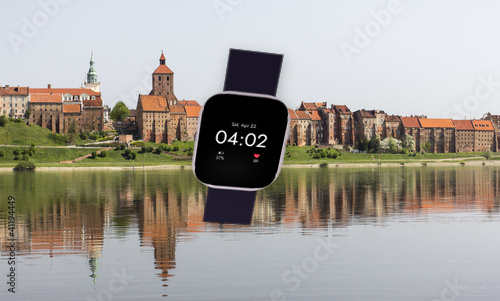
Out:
4.02
